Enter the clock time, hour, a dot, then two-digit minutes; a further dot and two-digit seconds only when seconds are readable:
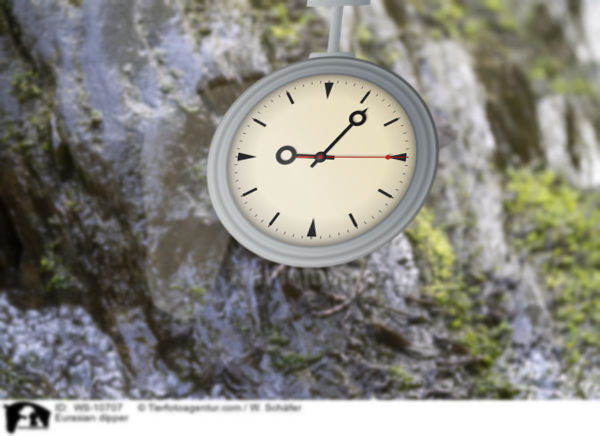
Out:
9.06.15
